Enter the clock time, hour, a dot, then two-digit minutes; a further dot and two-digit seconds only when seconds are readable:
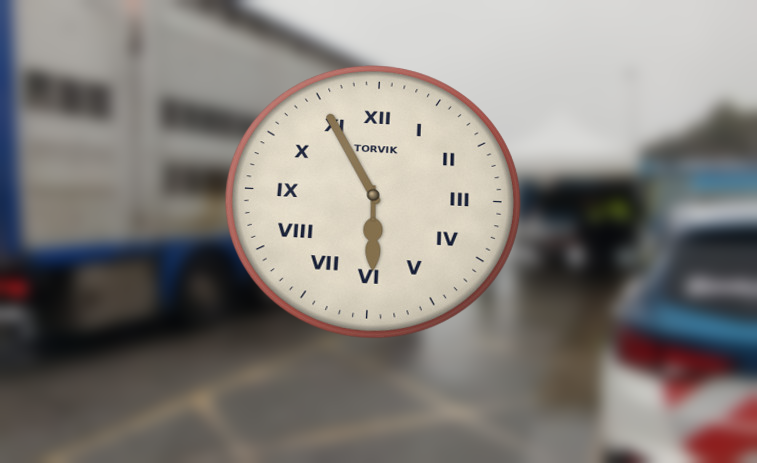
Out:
5.55
